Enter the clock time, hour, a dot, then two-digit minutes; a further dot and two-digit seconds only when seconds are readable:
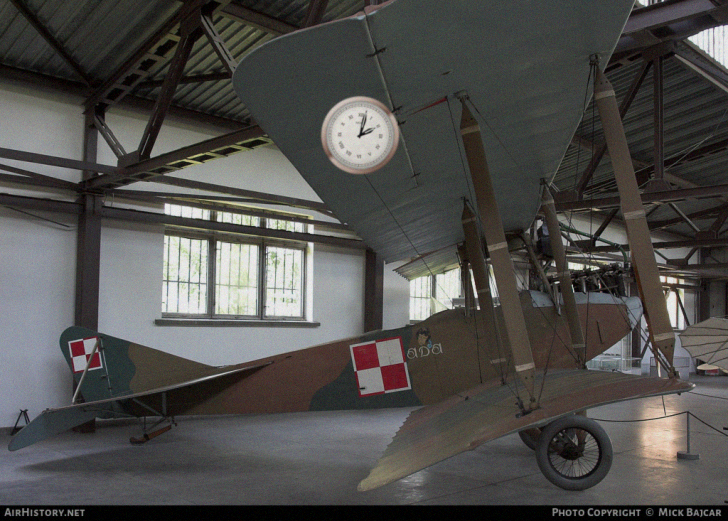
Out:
2.02
